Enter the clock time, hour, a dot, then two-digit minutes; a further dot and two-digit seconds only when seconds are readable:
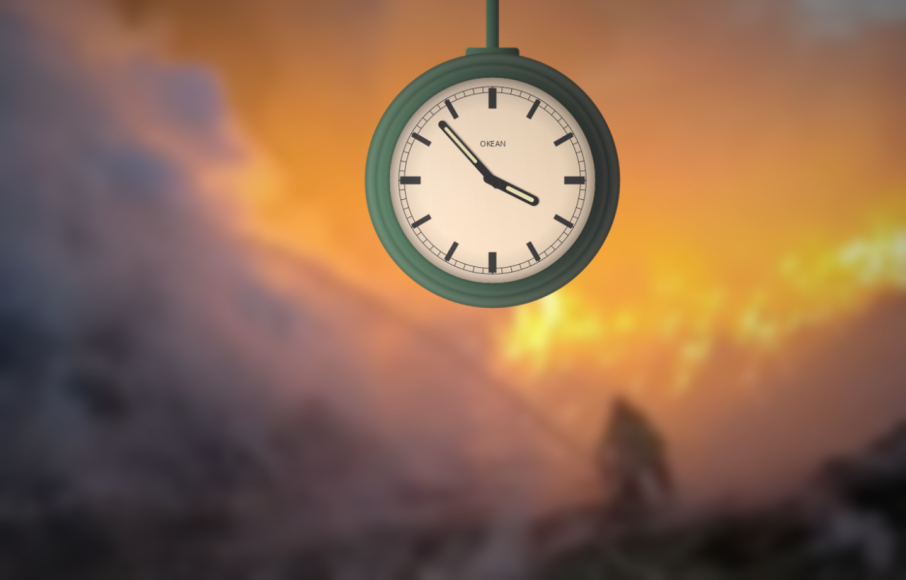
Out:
3.53
